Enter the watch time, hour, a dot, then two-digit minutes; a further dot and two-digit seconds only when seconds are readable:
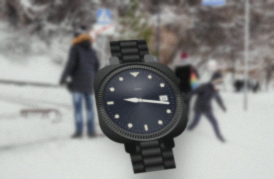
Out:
9.17
